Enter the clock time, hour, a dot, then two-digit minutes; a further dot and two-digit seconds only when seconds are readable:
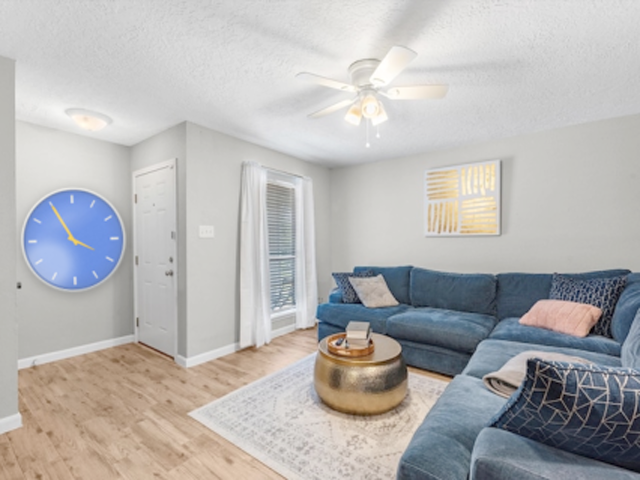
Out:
3.55
